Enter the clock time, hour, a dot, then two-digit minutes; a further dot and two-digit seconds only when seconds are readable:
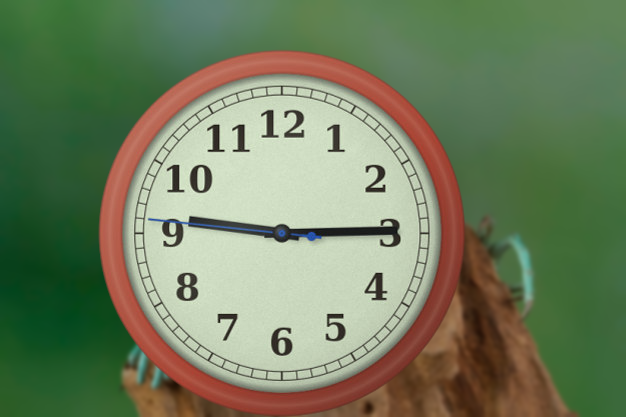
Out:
9.14.46
